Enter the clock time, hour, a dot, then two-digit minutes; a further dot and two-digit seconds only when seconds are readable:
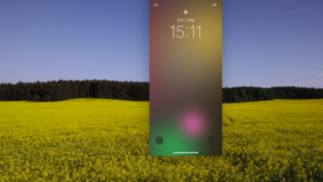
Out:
15.11
